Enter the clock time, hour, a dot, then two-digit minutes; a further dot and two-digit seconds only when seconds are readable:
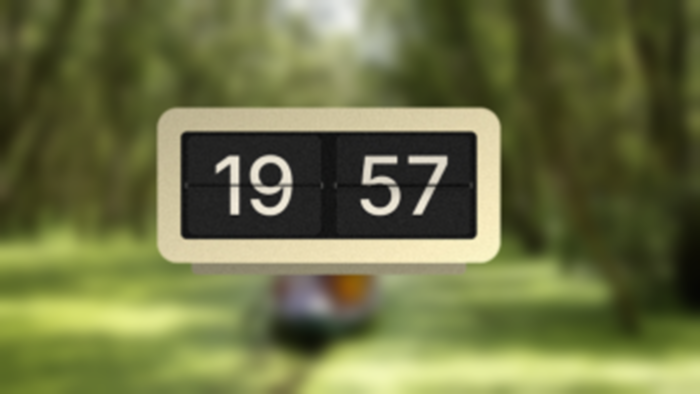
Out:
19.57
